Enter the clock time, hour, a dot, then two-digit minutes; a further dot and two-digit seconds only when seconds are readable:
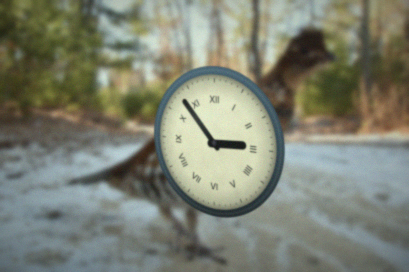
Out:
2.53
